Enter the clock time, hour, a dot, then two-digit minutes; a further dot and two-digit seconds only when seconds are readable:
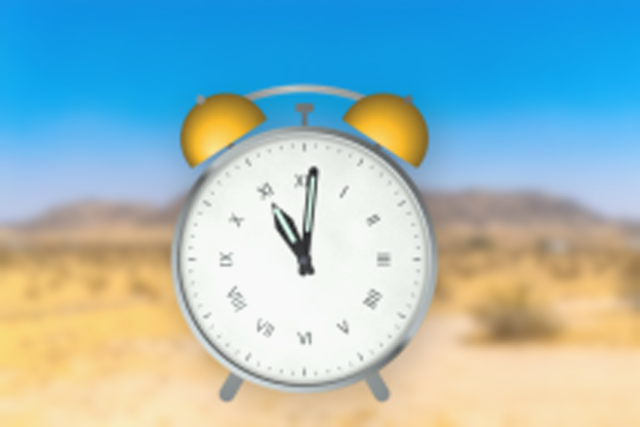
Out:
11.01
